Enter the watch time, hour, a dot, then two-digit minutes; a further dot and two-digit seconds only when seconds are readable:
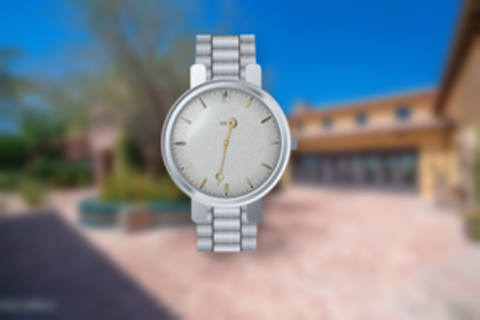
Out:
12.32
